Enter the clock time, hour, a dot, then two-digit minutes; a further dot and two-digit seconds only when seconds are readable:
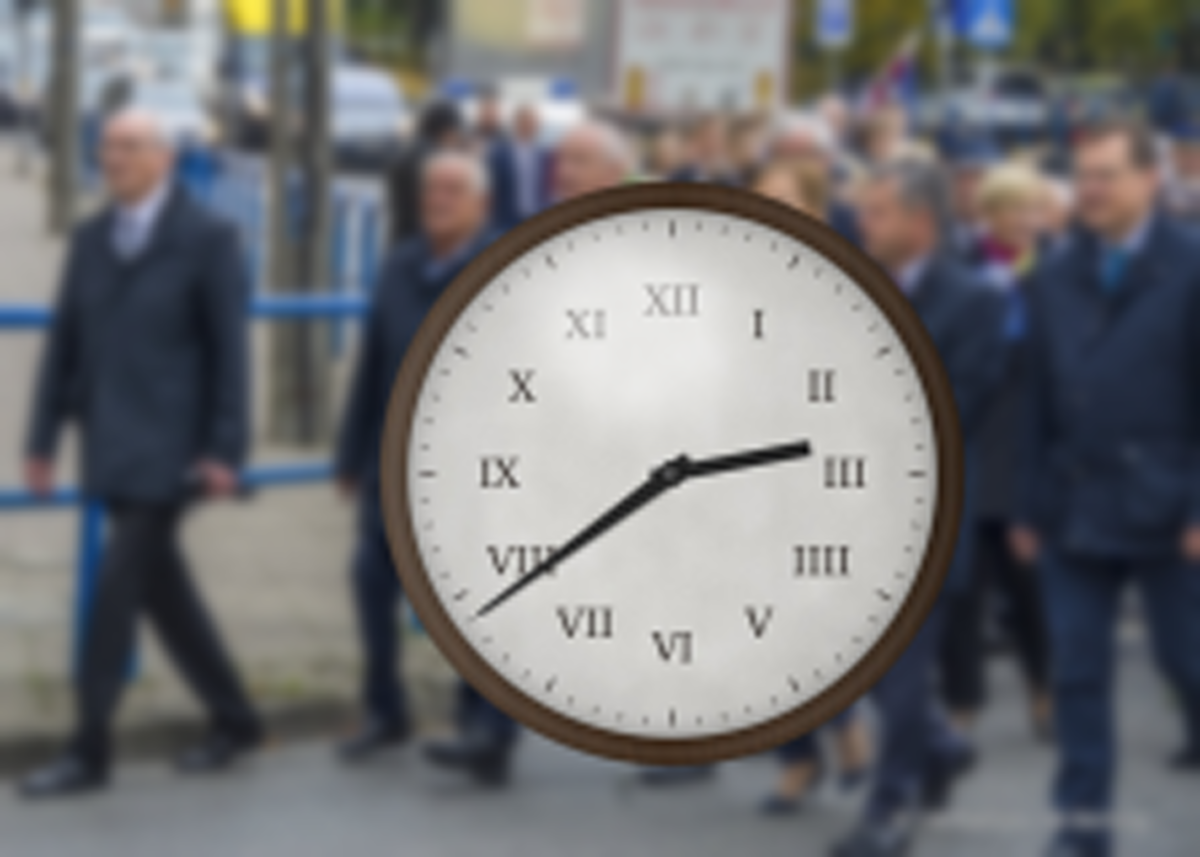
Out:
2.39
